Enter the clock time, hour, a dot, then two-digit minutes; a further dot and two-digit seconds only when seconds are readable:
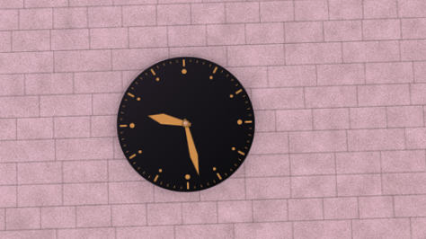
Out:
9.28
